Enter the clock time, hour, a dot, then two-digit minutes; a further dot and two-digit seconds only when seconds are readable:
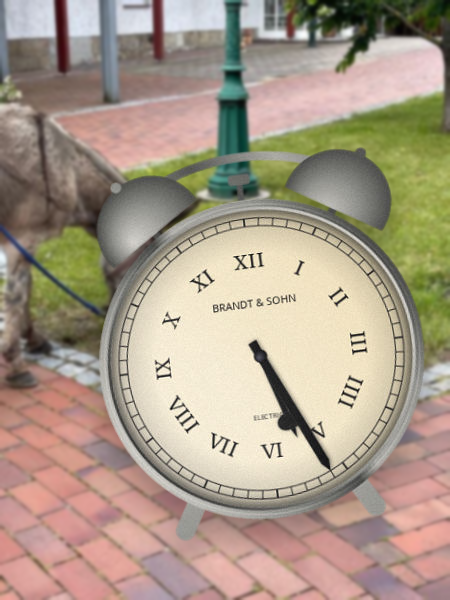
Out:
5.26
